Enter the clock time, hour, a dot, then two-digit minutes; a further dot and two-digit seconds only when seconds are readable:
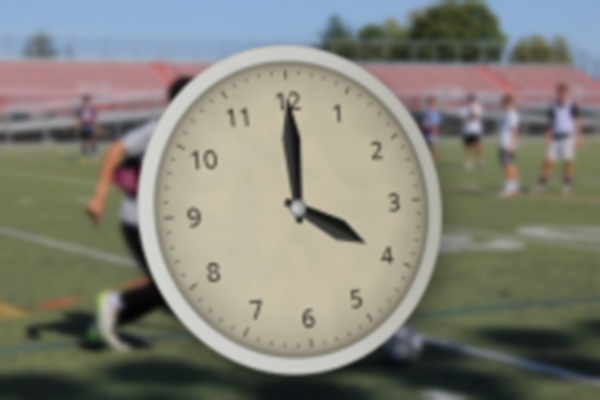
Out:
4.00
